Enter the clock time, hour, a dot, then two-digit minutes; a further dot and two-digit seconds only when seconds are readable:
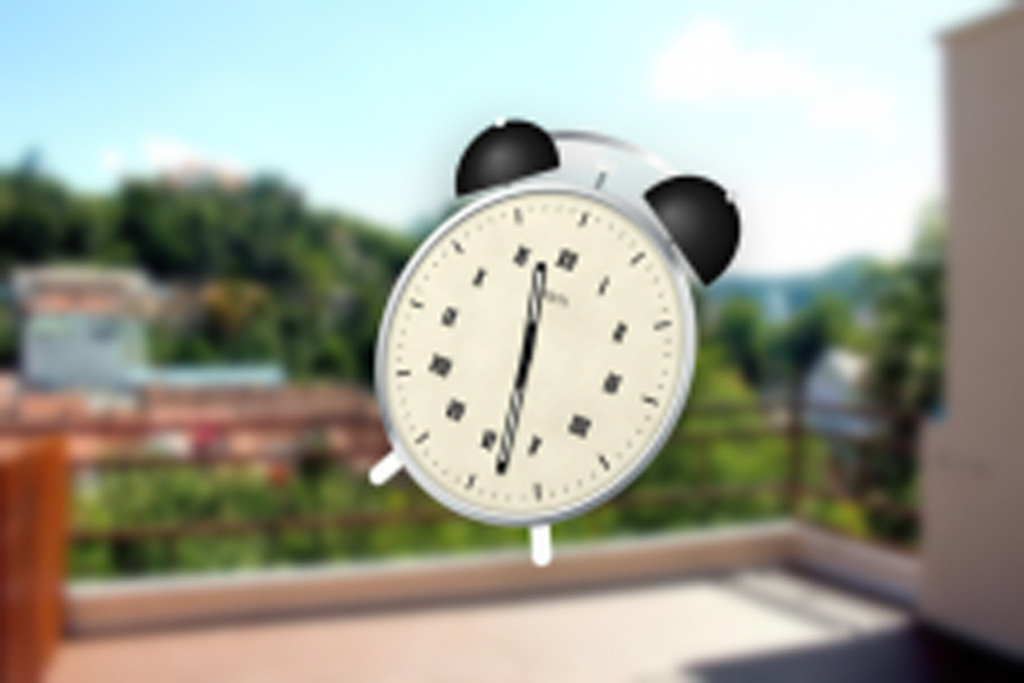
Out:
11.28
